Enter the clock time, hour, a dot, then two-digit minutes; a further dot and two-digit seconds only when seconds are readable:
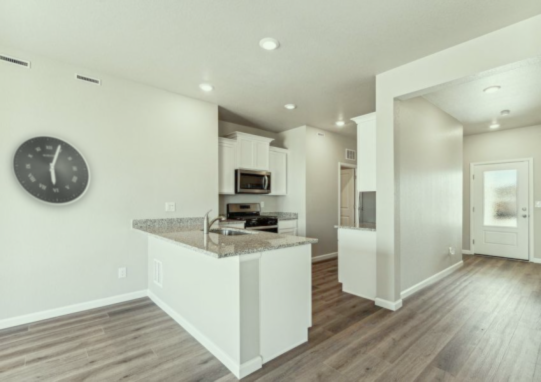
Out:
6.04
